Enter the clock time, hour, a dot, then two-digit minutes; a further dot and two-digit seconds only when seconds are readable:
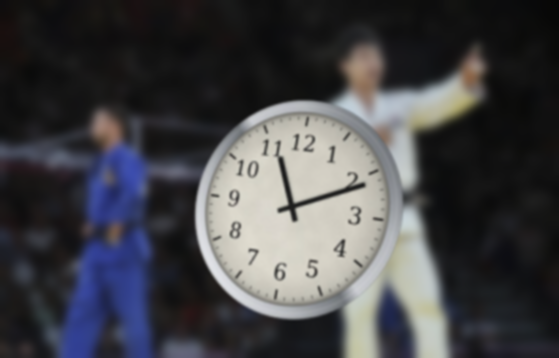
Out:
11.11
